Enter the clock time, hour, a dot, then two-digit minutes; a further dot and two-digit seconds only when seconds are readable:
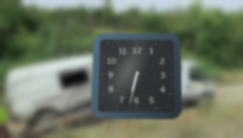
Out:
6.32
